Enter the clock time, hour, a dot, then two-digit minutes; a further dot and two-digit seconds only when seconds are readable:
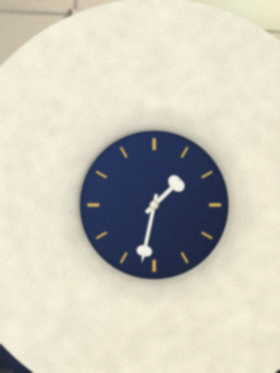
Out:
1.32
